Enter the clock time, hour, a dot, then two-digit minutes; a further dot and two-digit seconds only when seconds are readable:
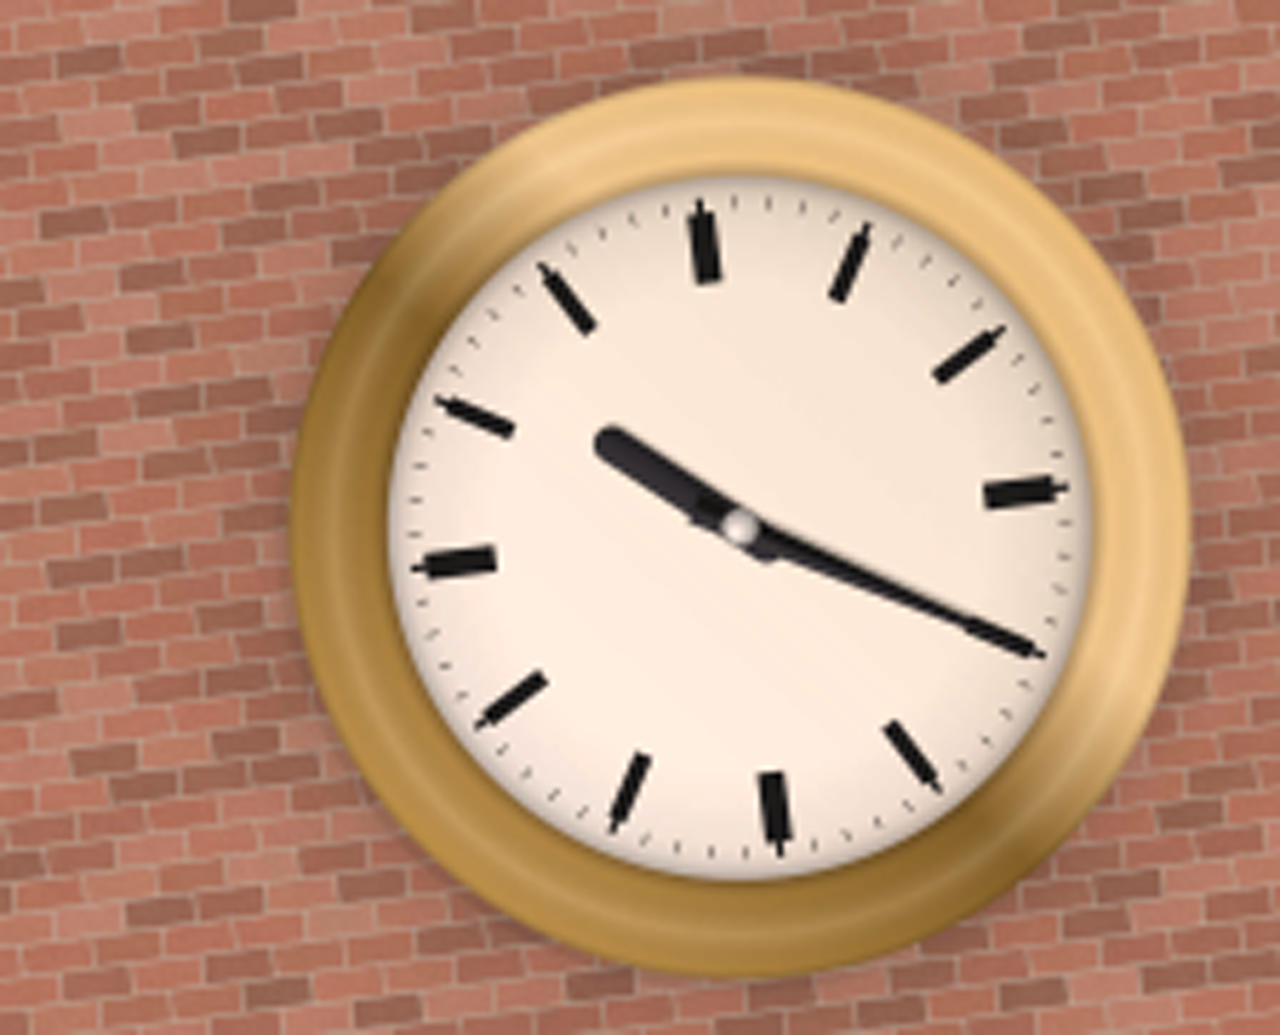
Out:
10.20
